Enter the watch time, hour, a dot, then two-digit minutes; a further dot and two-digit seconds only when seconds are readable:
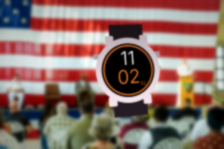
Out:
11.02
